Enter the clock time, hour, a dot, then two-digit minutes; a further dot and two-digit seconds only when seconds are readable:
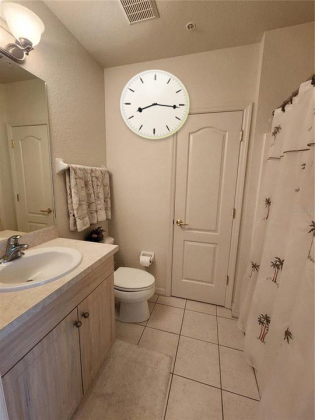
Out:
8.16
